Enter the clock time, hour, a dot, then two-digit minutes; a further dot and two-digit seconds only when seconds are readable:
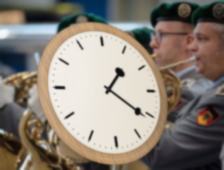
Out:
1.21
